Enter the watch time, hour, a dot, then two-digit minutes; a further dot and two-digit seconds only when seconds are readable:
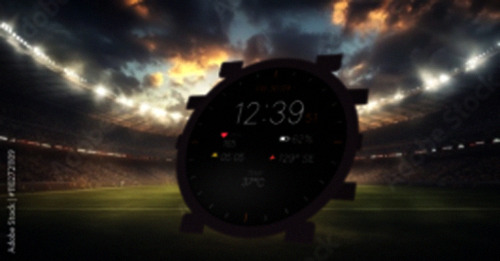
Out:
12.39
